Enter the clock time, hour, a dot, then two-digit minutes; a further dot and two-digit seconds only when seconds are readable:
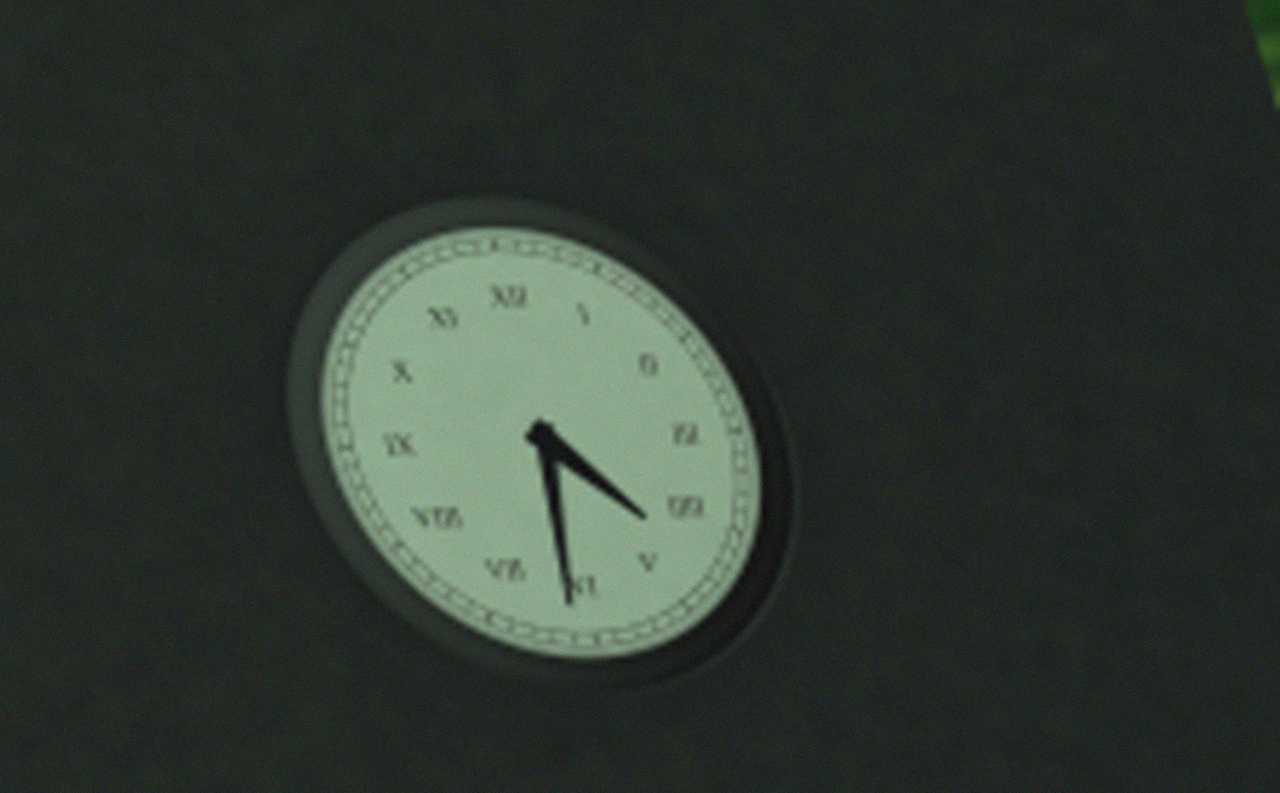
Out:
4.31
